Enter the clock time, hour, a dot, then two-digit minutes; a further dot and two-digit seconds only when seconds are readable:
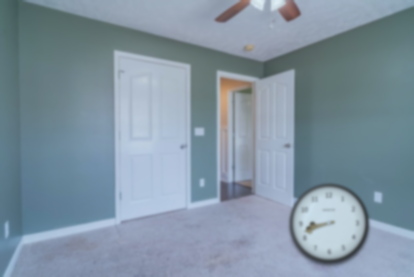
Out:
8.42
